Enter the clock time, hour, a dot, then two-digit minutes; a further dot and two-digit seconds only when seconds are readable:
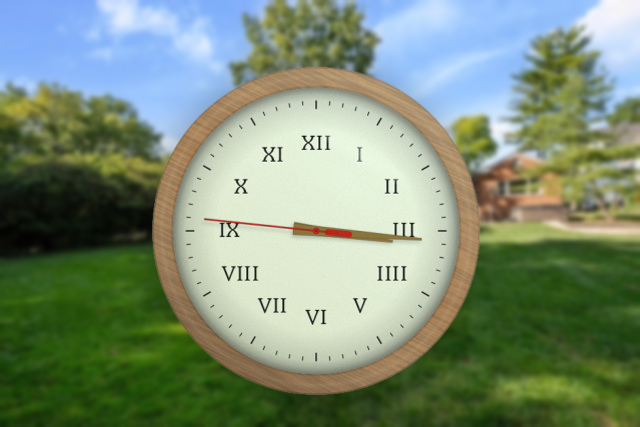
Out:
3.15.46
